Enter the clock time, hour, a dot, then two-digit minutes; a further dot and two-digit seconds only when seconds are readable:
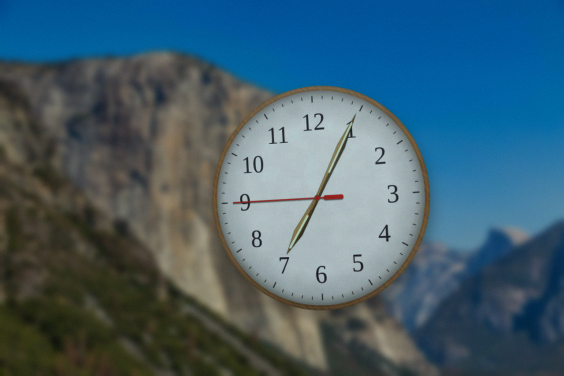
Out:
7.04.45
